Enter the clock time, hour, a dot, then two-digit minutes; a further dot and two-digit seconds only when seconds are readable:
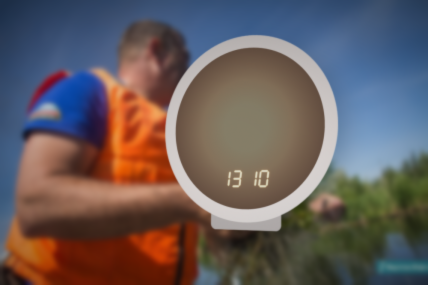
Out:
13.10
